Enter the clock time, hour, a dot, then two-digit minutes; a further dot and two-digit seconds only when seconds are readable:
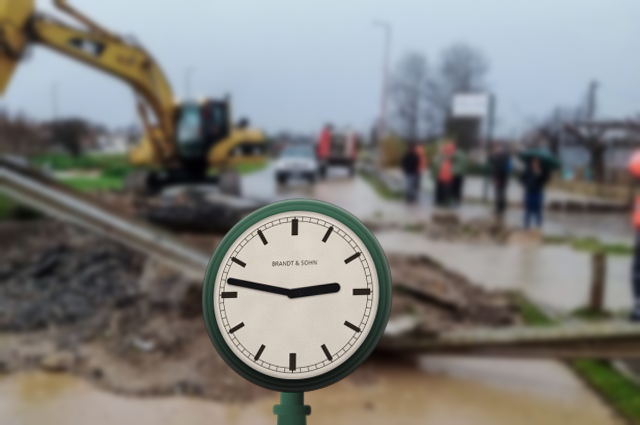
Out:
2.47
